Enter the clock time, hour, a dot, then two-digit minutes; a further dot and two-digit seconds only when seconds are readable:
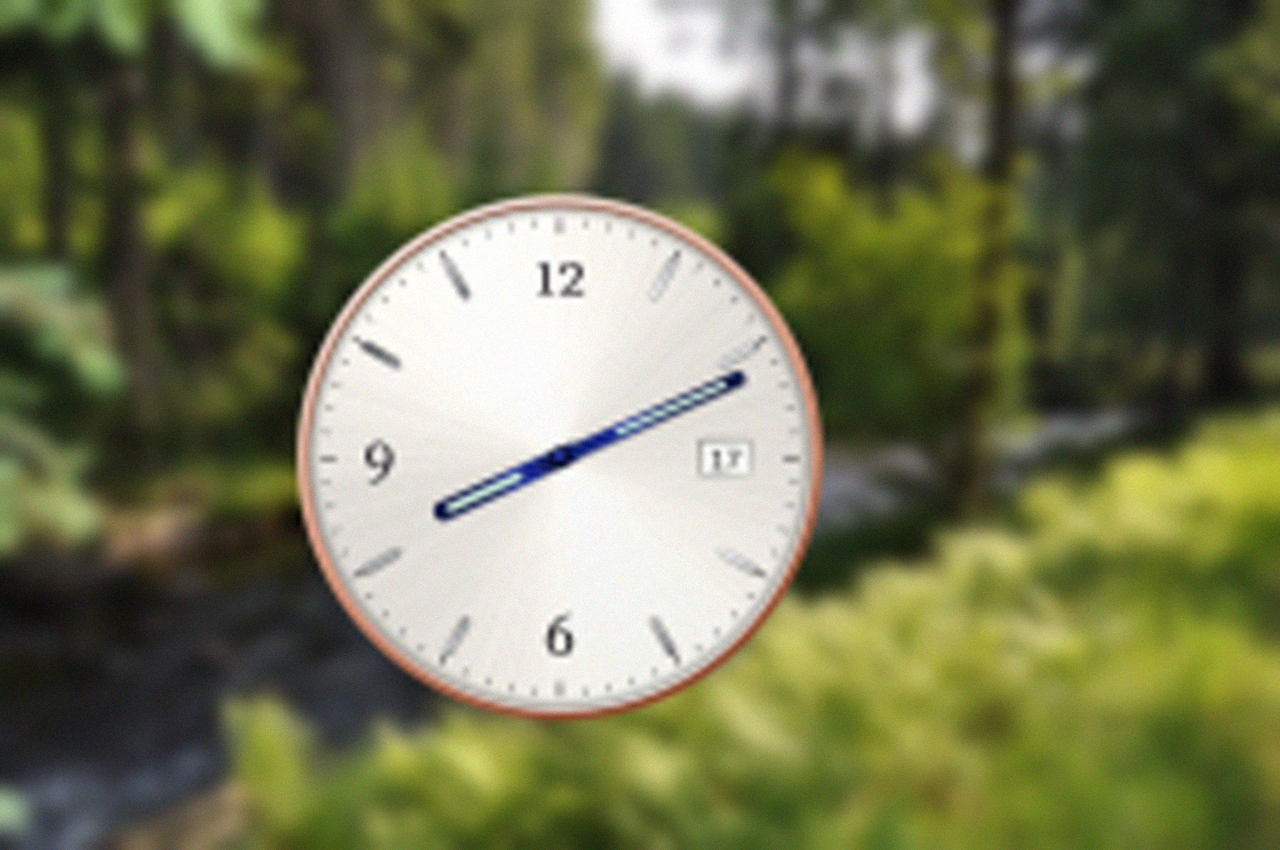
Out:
8.11
